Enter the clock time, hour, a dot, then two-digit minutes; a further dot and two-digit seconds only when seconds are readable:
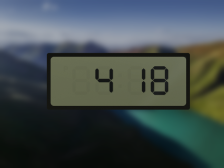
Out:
4.18
